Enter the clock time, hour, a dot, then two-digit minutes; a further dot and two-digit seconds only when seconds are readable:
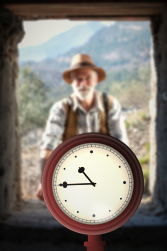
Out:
10.45
